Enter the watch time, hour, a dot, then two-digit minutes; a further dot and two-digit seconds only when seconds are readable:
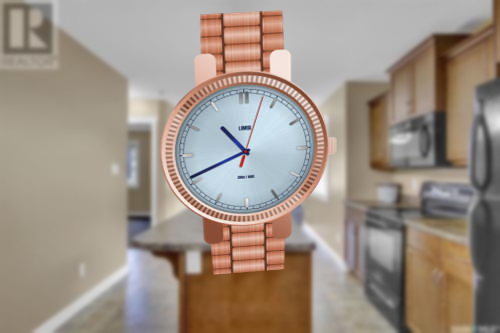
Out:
10.41.03
